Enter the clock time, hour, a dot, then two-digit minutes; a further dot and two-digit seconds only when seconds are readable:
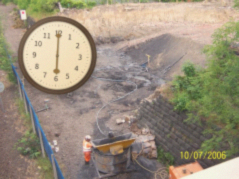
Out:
6.00
